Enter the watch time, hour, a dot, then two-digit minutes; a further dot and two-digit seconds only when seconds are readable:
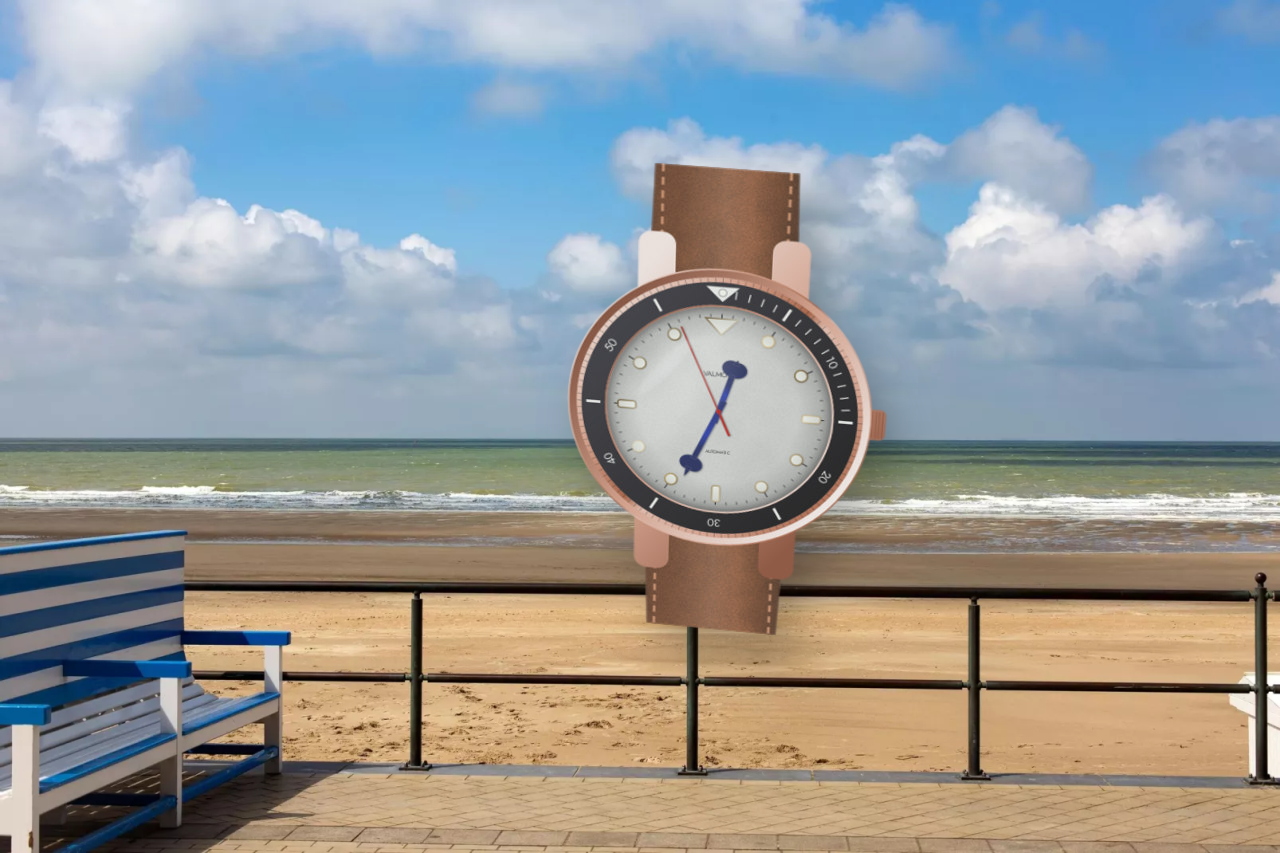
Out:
12.33.56
